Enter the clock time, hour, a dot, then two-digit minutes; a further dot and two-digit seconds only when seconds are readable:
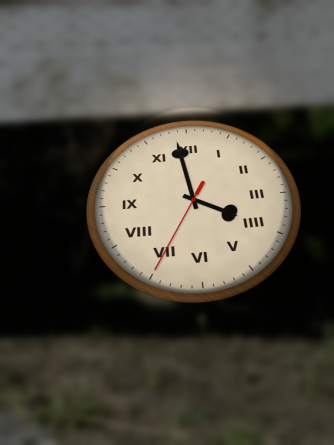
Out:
3.58.35
